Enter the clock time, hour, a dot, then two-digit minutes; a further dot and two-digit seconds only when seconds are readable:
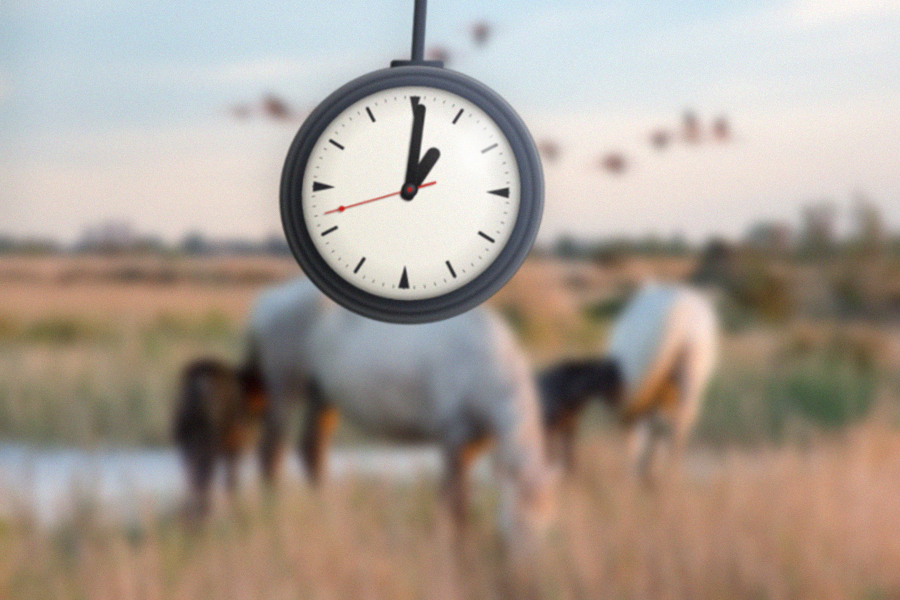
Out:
1.00.42
